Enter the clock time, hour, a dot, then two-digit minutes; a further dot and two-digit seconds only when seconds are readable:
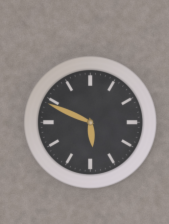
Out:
5.49
